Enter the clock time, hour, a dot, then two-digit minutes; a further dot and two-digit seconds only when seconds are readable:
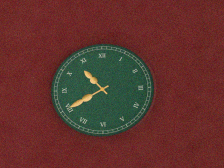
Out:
10.40
